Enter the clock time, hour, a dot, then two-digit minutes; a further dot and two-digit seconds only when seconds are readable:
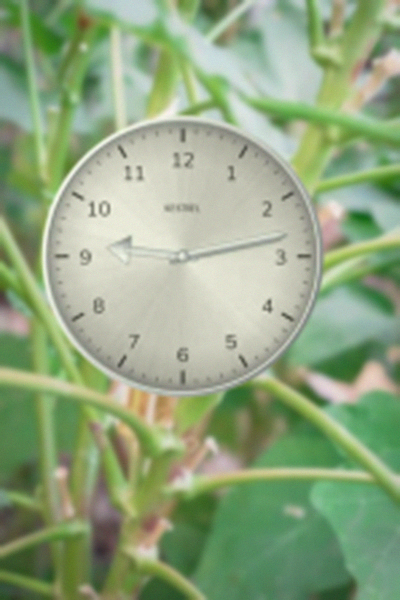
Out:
9.13
